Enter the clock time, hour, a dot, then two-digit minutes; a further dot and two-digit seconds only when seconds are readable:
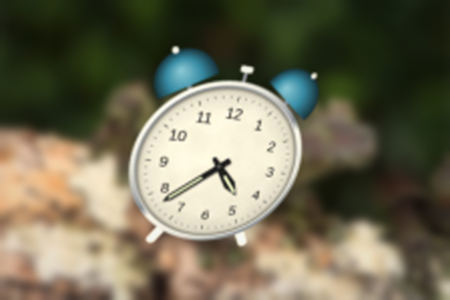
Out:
4.38
